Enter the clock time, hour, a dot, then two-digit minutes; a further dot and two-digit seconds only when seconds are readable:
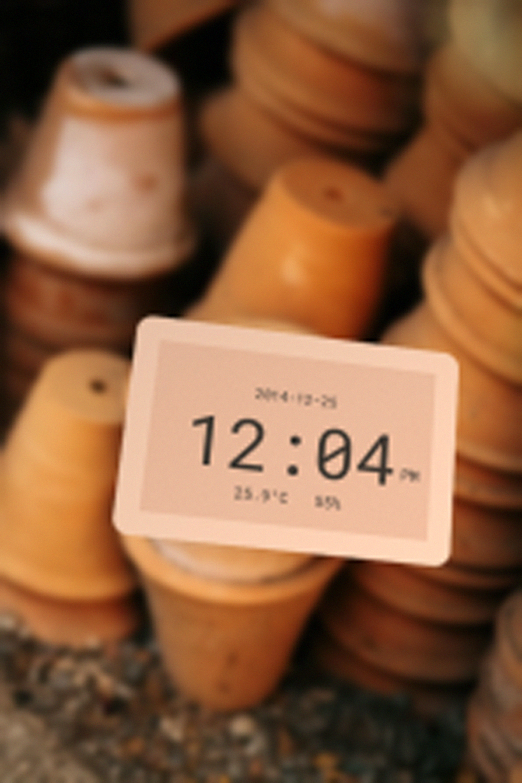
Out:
12.04
